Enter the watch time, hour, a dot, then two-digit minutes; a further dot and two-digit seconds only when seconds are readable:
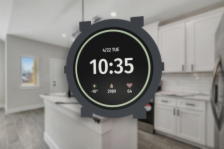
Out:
10.35
